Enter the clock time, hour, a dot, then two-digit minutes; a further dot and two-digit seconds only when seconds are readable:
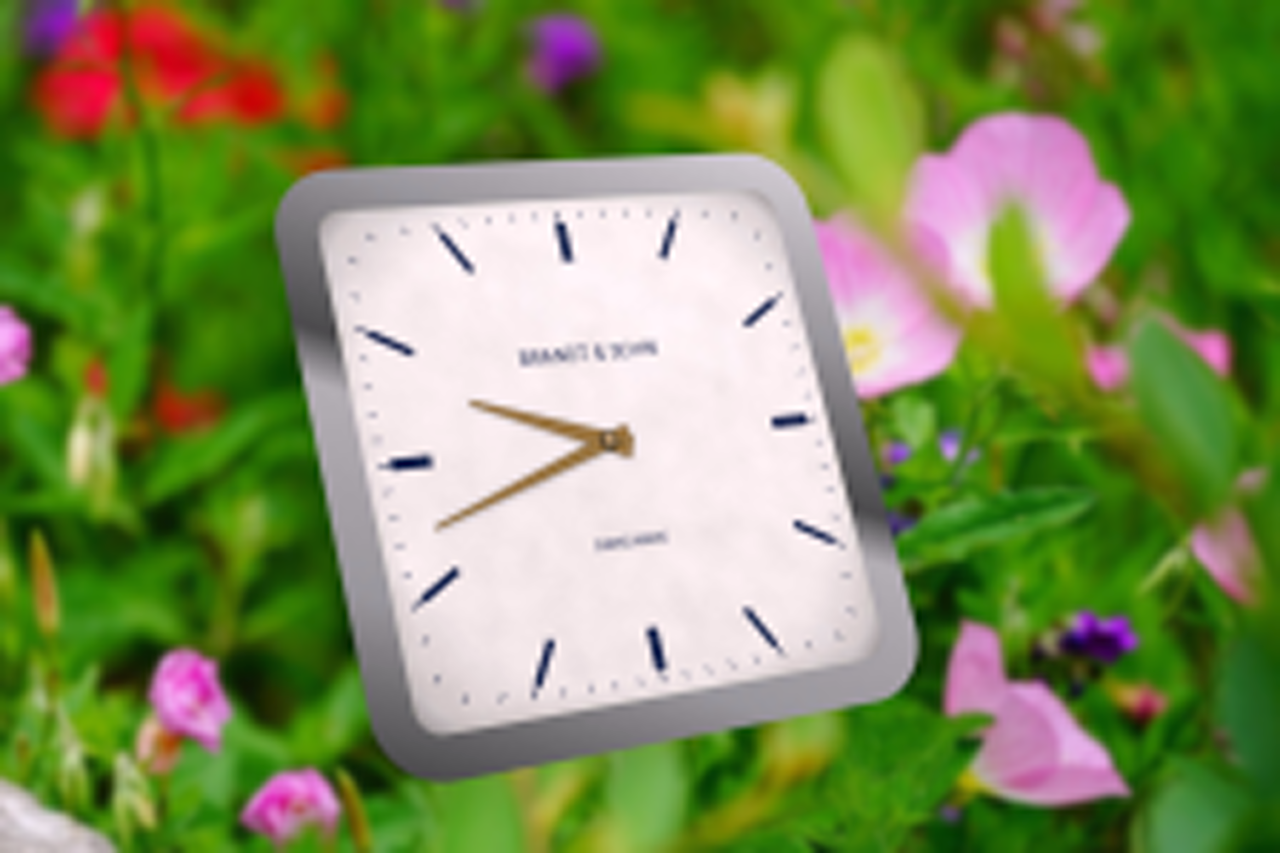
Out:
9.42
